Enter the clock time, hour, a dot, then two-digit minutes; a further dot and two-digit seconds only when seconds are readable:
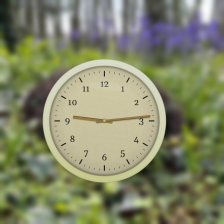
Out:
9.14
